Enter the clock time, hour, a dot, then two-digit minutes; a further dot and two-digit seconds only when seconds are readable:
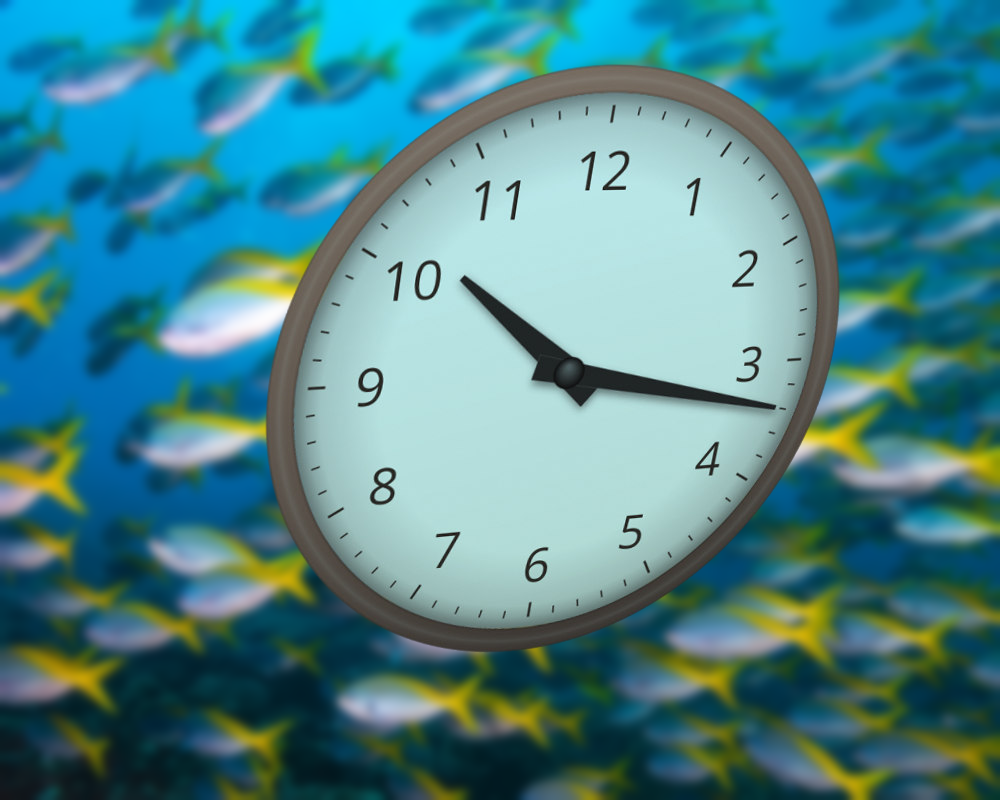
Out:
10.17
